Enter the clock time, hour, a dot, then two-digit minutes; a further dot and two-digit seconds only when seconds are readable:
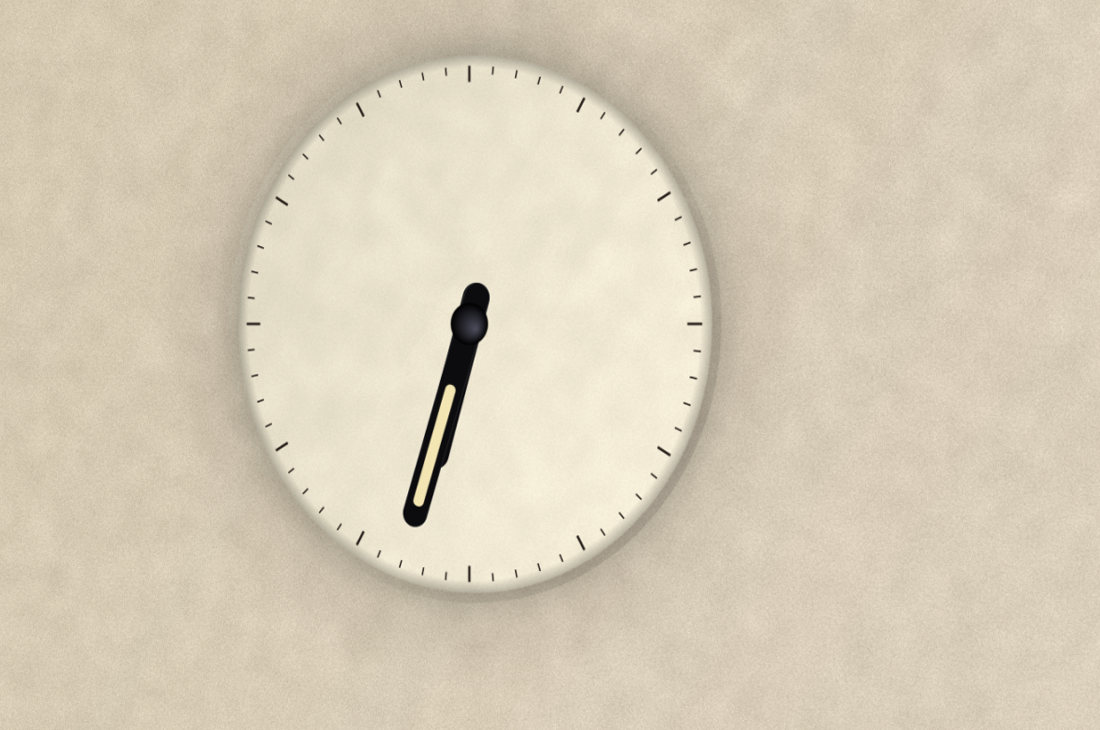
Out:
6.33
